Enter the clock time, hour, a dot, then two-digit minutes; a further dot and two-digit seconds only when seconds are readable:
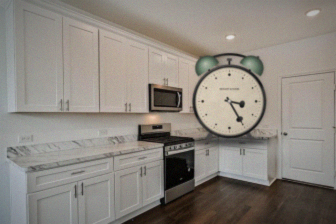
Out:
3.25
